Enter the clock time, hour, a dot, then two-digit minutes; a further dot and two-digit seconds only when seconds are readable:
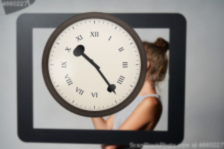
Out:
10.24
